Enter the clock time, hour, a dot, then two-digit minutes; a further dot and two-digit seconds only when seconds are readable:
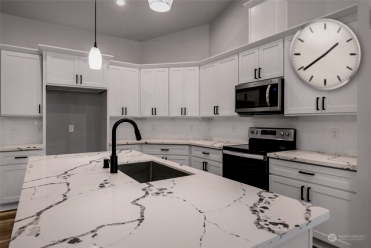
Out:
1.39
